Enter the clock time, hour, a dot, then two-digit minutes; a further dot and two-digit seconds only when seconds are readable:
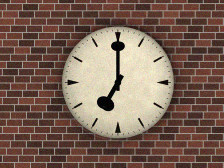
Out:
7.00
